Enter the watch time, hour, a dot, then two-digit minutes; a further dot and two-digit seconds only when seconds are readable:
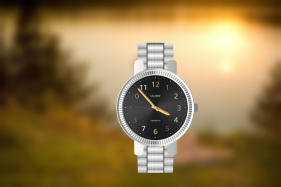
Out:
3.53
